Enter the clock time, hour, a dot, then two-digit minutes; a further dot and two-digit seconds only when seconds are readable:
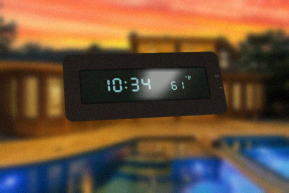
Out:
10.34
